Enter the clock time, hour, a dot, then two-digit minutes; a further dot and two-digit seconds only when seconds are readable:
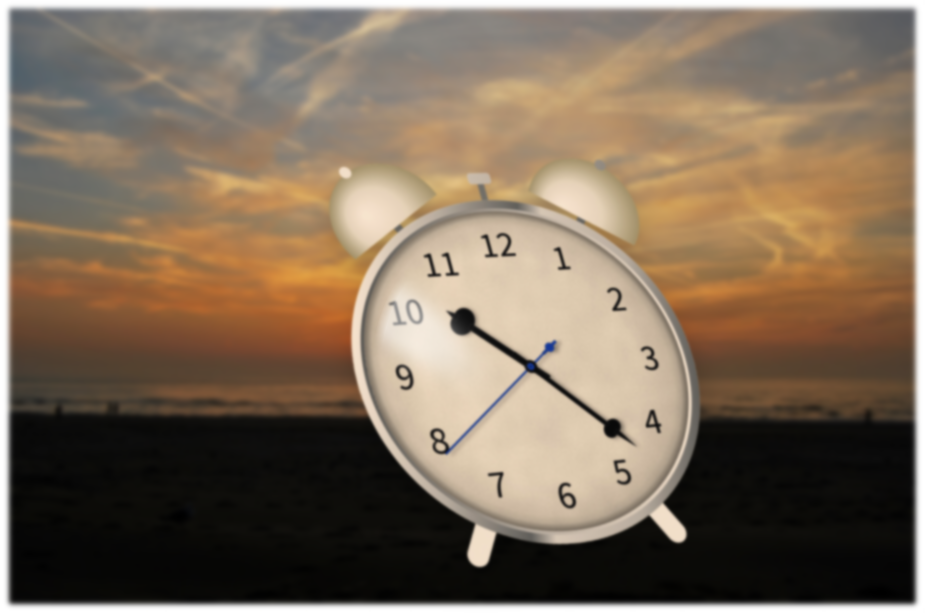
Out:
10.22.39
